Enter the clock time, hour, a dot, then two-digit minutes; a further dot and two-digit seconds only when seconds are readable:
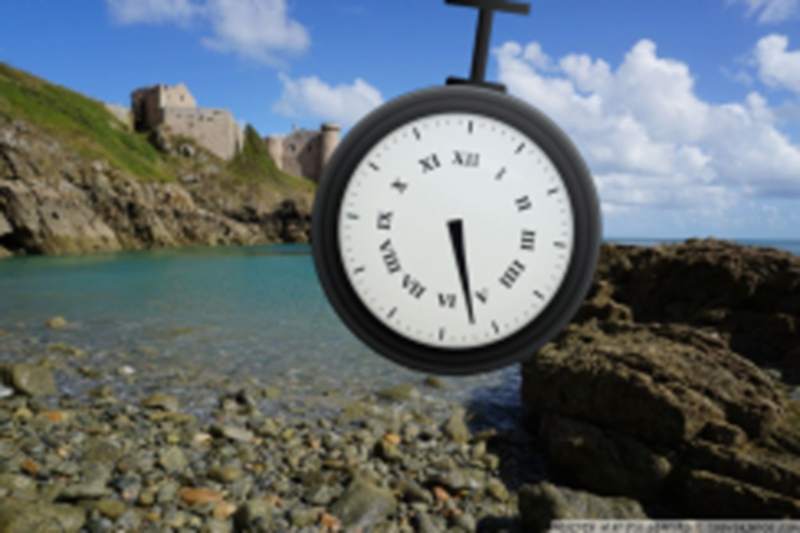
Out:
5.27
